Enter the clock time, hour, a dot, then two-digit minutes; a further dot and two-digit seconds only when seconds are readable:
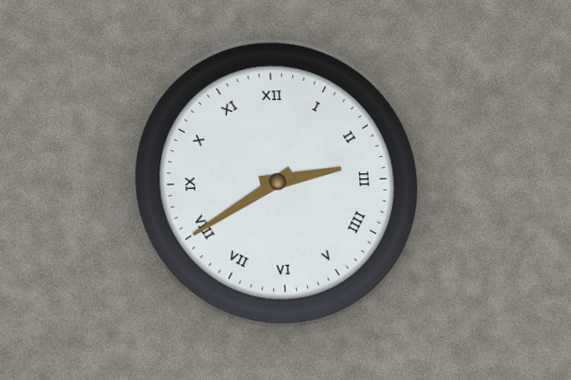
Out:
2.40
